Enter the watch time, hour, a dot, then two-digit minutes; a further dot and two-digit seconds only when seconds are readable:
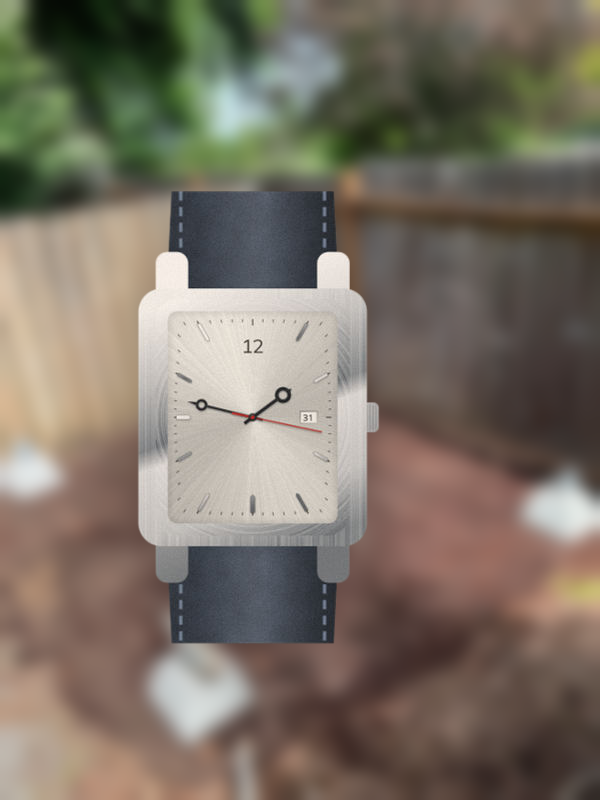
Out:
1.47.17
